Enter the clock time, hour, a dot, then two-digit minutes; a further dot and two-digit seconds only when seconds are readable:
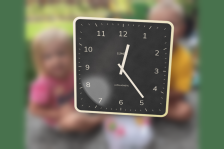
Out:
12.24
